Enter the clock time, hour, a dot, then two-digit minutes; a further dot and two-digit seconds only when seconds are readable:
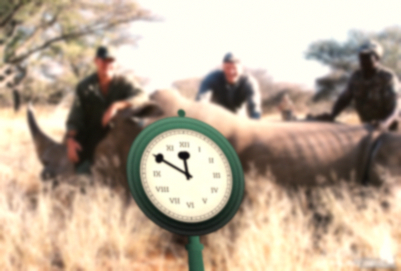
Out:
11.50
